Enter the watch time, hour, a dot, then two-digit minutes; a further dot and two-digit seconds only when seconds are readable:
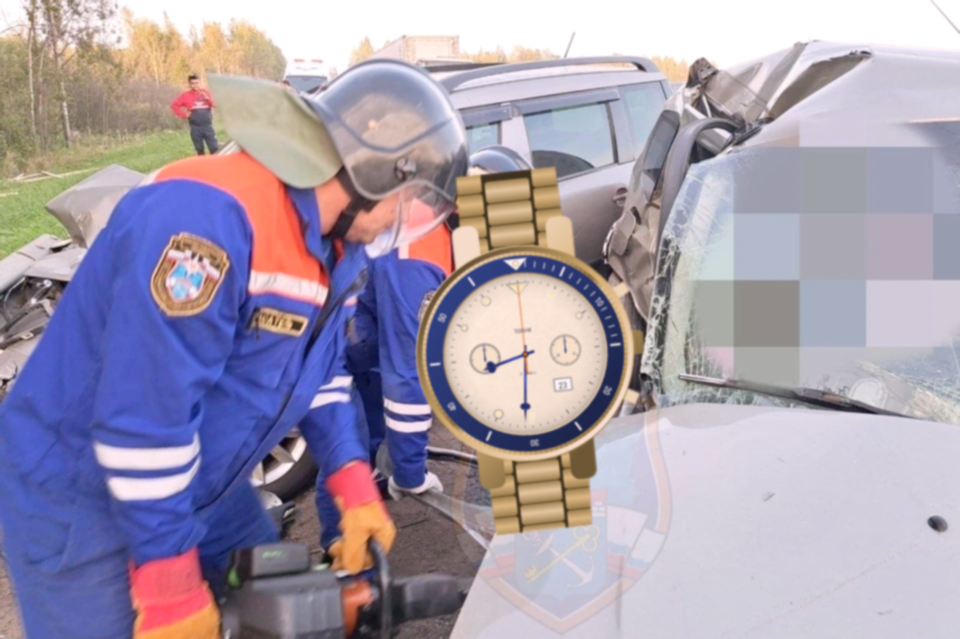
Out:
8.31
